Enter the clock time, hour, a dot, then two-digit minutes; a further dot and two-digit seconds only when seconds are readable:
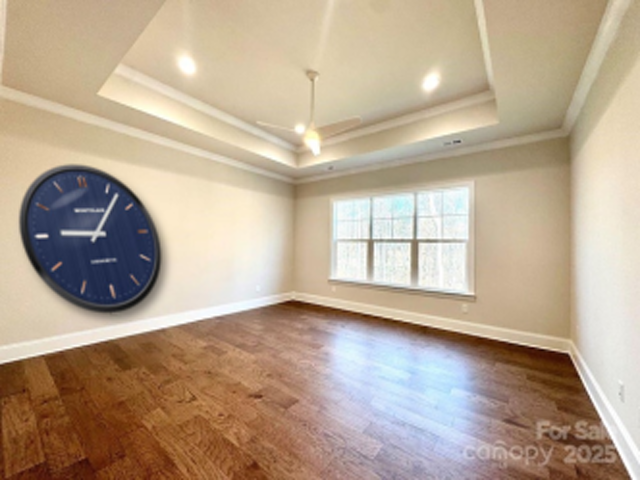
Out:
9.07
